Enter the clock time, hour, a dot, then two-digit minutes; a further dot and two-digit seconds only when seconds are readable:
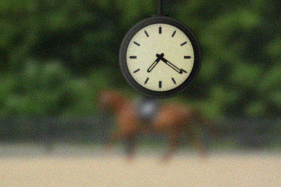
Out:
7.21
